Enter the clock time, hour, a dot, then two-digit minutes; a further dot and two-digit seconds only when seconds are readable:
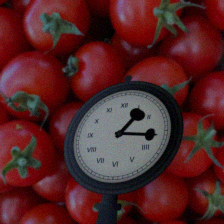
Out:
1.16
